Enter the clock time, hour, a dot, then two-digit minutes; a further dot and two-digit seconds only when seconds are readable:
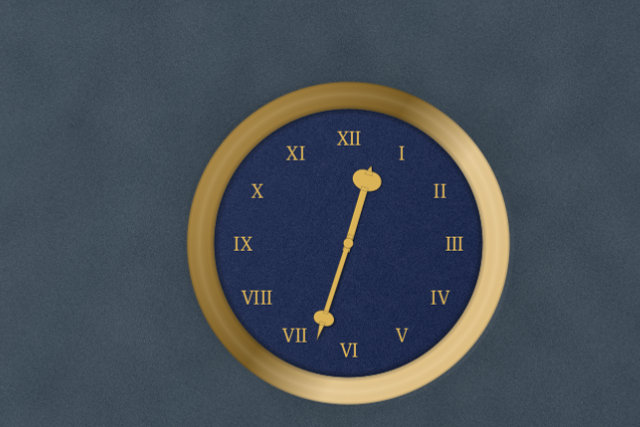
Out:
12.33
